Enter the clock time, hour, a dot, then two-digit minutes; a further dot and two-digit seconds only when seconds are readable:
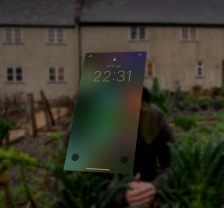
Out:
22.31
